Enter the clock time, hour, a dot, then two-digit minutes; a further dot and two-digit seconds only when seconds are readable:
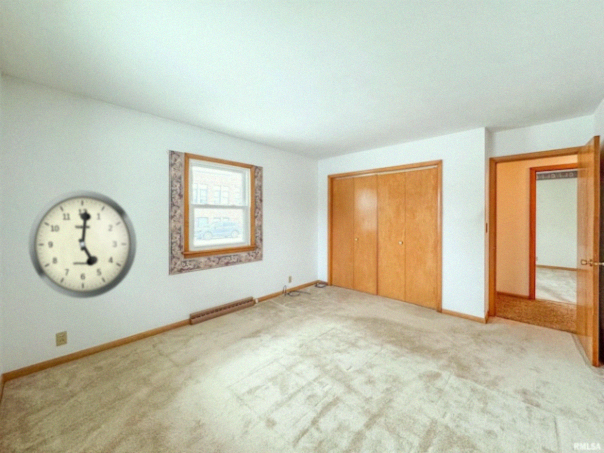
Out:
5.01
